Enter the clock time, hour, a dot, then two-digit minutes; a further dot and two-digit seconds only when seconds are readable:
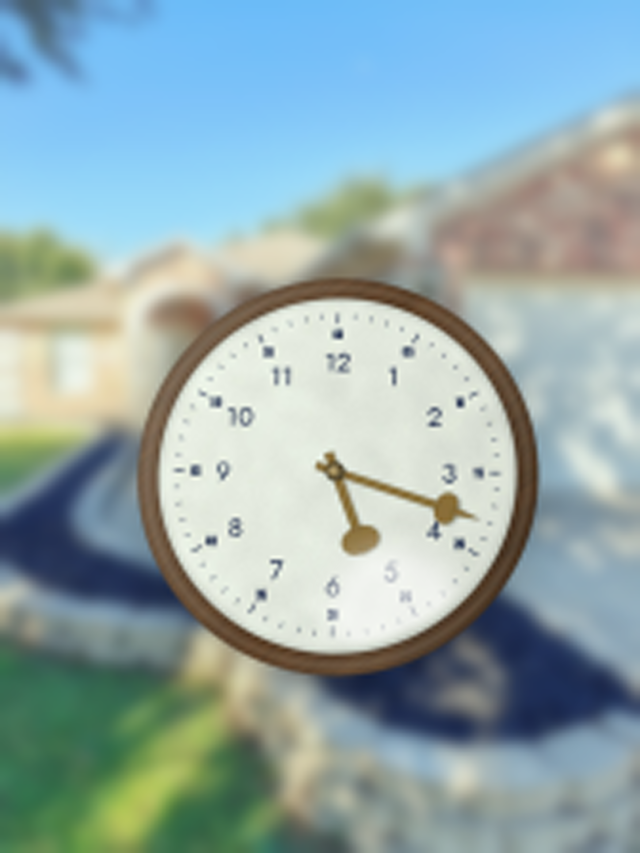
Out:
5.18
